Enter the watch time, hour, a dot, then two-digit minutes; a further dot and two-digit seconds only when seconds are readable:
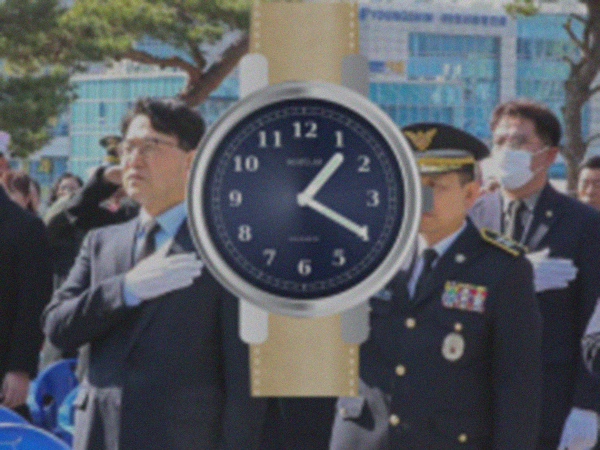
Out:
1.20
